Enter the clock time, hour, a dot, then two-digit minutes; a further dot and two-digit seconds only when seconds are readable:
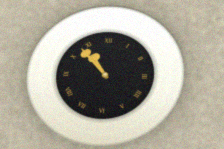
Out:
10.53
